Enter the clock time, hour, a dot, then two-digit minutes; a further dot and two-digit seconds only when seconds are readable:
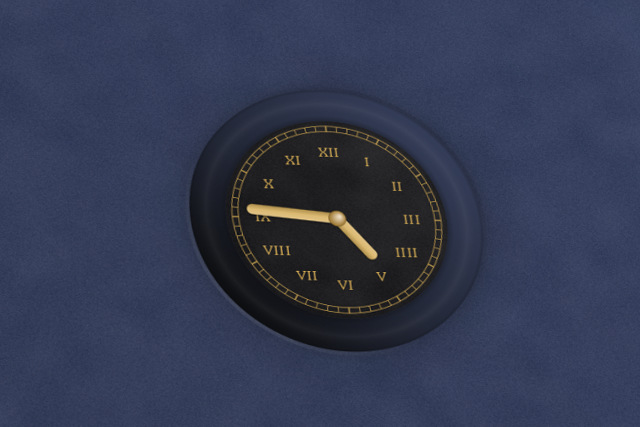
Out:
4.46
